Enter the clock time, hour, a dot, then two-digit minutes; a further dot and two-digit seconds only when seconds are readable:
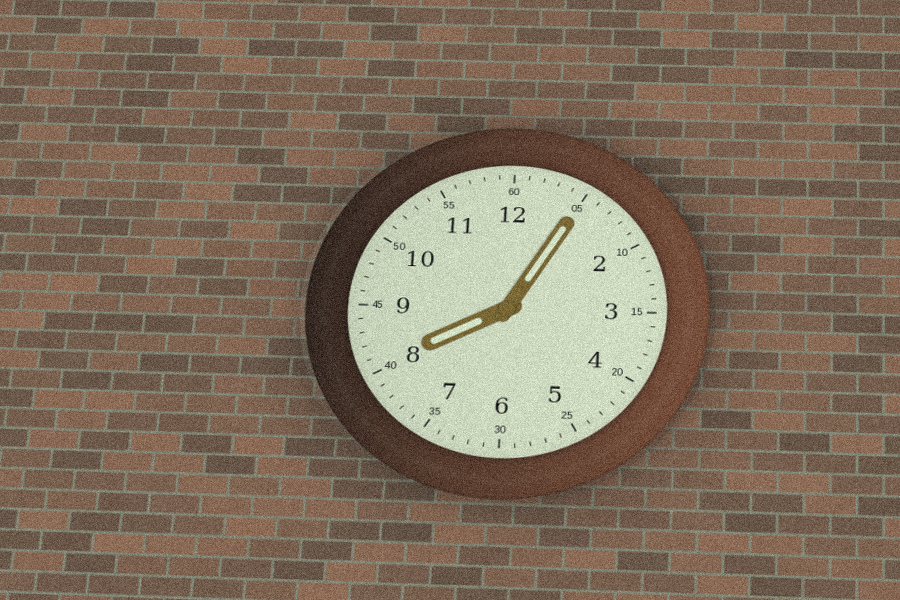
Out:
8.05
